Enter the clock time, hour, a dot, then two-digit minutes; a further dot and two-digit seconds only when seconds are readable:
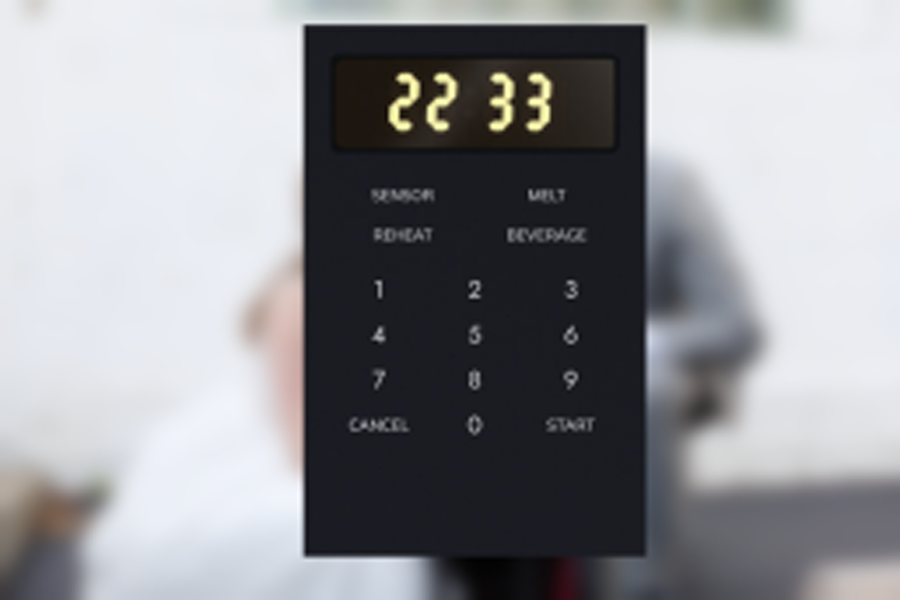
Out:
22.33
